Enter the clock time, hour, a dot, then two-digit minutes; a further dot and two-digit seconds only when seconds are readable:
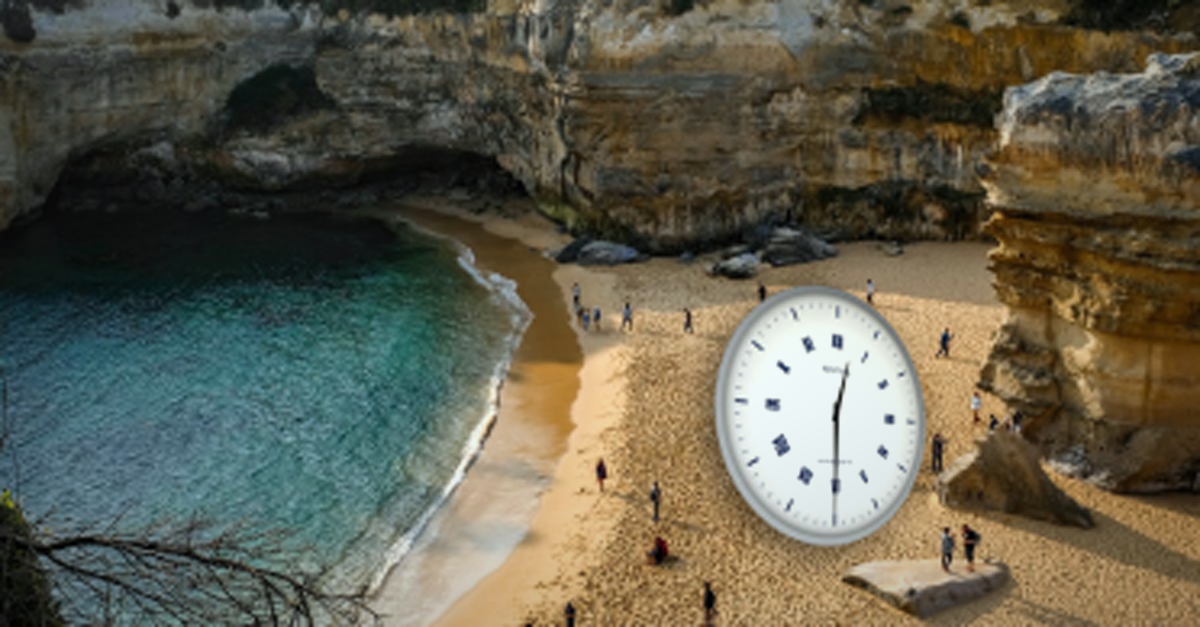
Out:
12.30
